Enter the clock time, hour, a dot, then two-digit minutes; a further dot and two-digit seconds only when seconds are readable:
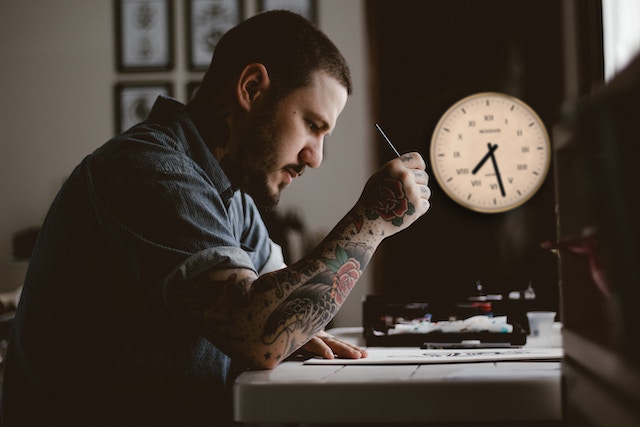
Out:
7.28
